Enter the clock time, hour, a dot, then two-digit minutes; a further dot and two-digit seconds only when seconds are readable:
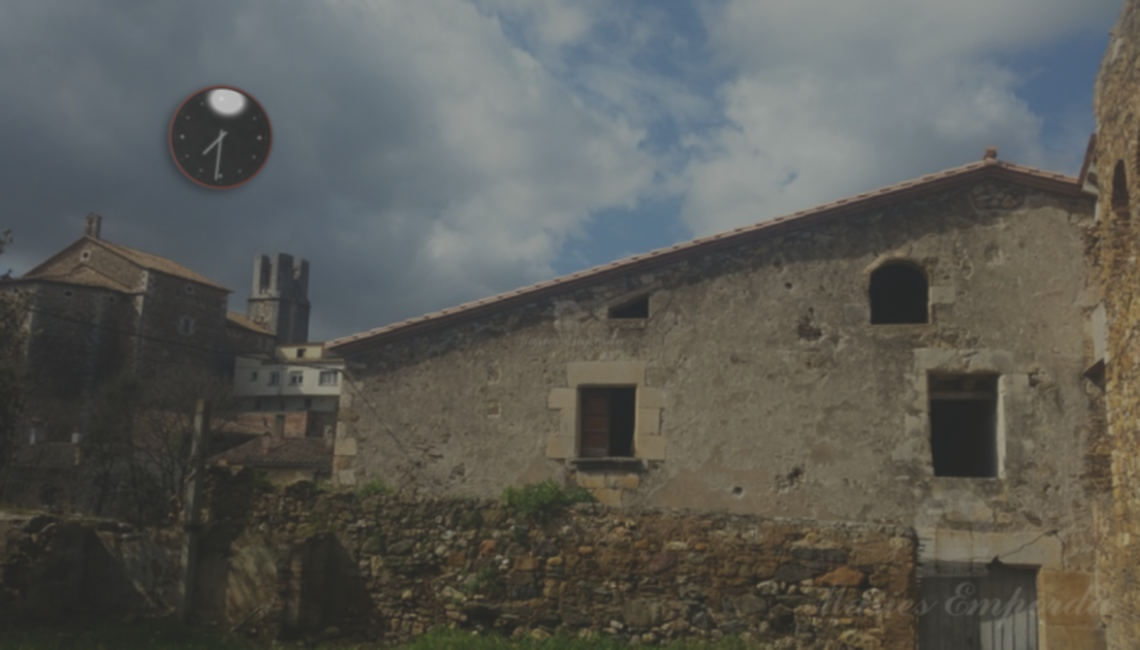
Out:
7.31
